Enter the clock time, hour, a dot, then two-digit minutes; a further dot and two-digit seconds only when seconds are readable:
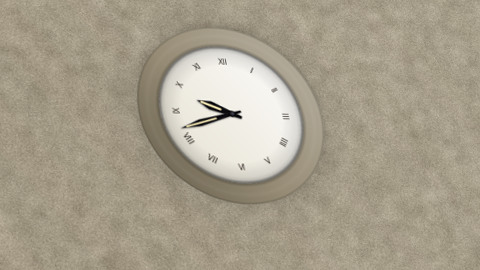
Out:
9.42
